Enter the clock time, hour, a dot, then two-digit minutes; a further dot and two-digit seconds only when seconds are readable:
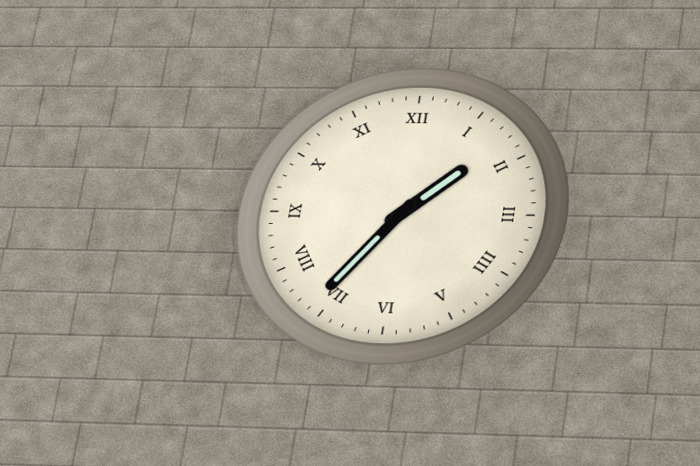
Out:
1.36
